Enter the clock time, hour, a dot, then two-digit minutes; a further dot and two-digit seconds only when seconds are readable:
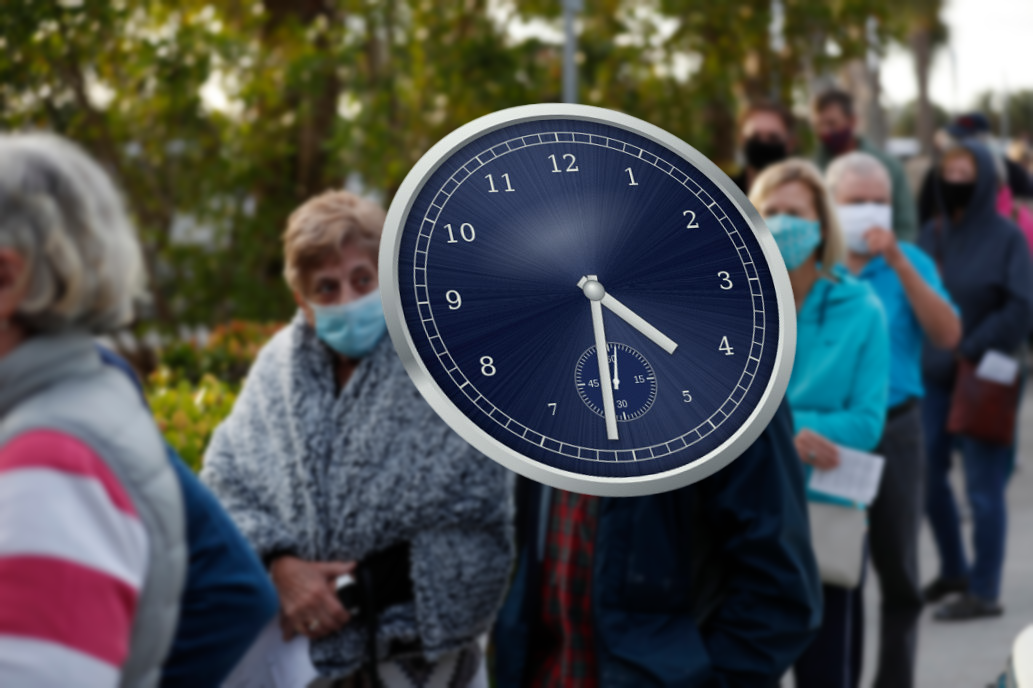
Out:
4.31.02
